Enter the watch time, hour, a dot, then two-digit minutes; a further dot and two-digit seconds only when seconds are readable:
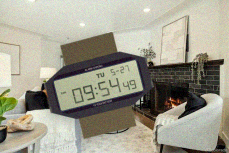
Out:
9.54.49
